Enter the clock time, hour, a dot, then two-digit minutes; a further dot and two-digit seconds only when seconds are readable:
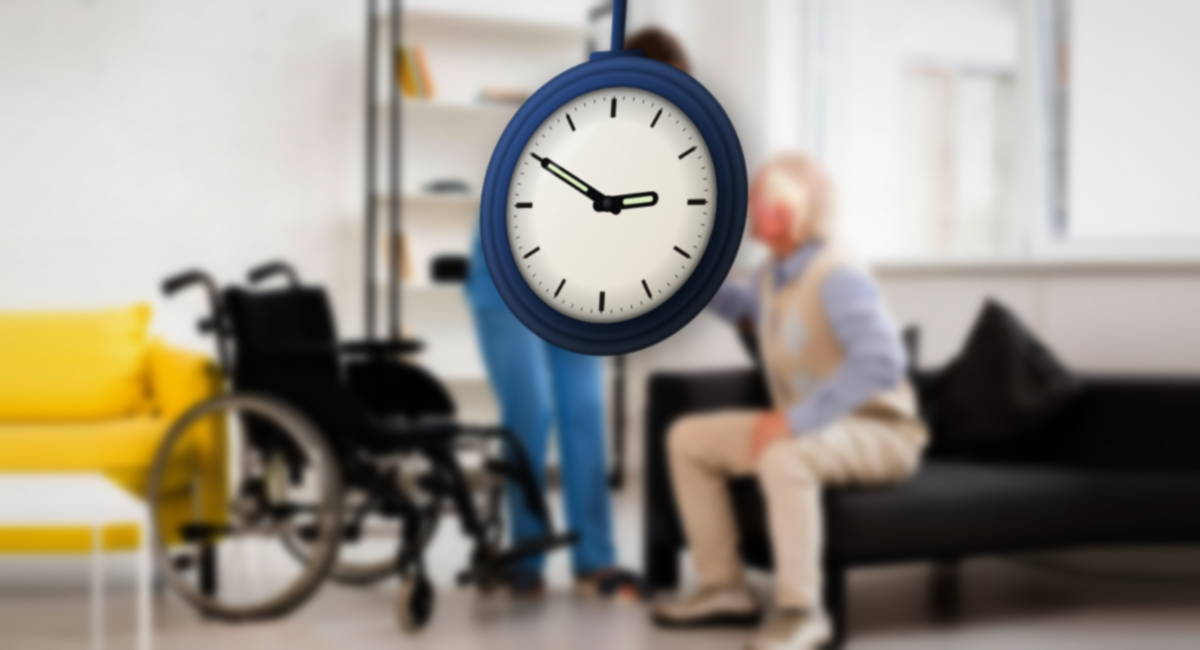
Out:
2.50
